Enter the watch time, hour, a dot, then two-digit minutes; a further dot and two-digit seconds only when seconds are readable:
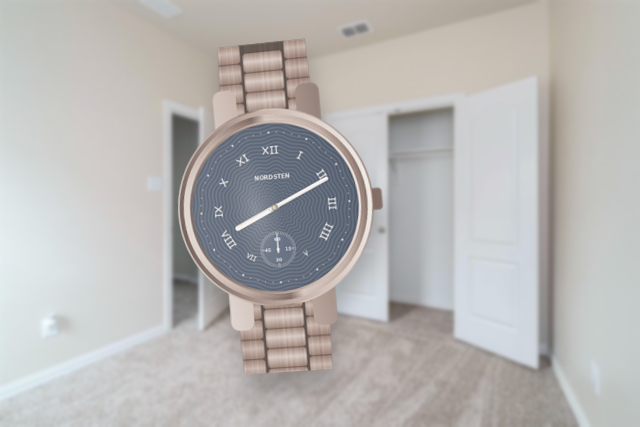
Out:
8.11
